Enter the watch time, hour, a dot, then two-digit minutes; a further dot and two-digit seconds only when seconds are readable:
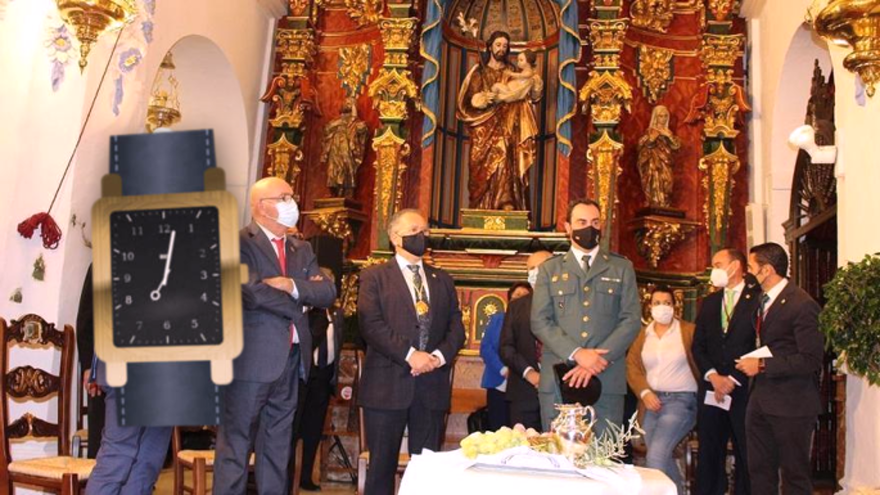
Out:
7.02
